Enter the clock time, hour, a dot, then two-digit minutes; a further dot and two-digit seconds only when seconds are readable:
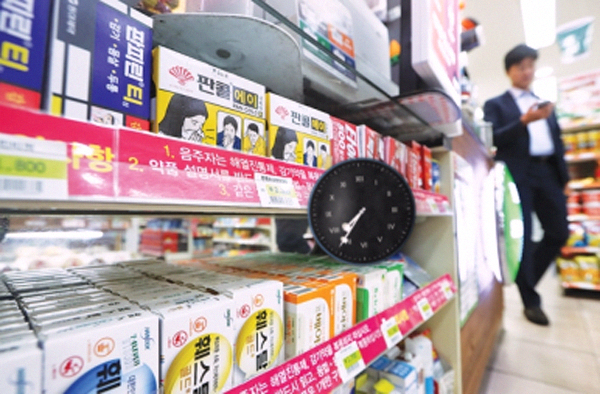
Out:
7.36
